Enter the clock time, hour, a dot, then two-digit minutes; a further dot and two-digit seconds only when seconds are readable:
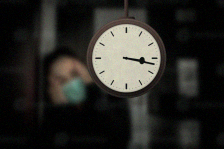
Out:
3.17
